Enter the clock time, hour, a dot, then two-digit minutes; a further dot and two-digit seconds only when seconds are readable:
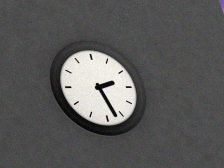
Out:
2.27
